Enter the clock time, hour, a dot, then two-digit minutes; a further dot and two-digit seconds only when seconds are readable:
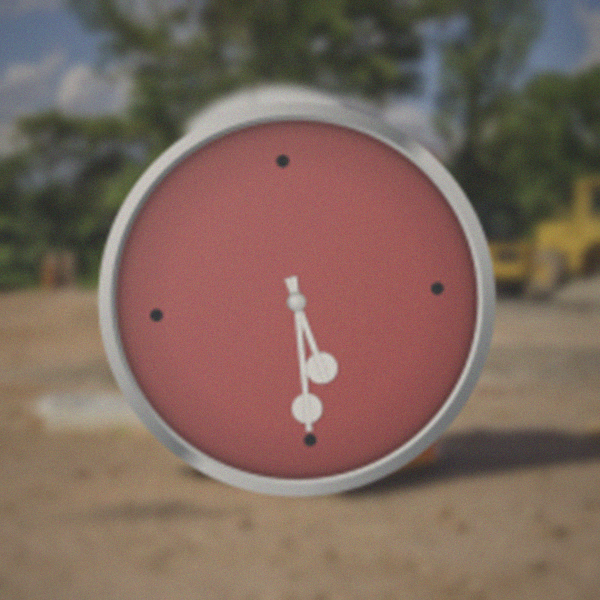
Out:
5.30
